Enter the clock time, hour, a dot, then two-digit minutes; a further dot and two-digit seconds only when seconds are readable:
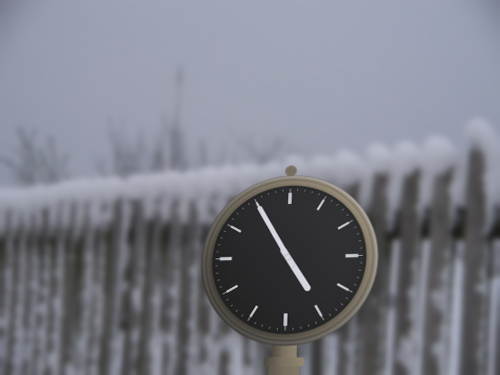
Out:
4.55
